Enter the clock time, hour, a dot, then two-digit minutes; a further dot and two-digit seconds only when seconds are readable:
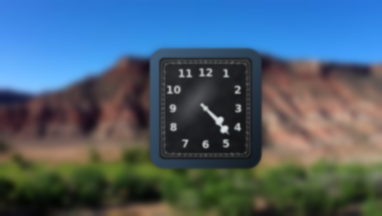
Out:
4.23
